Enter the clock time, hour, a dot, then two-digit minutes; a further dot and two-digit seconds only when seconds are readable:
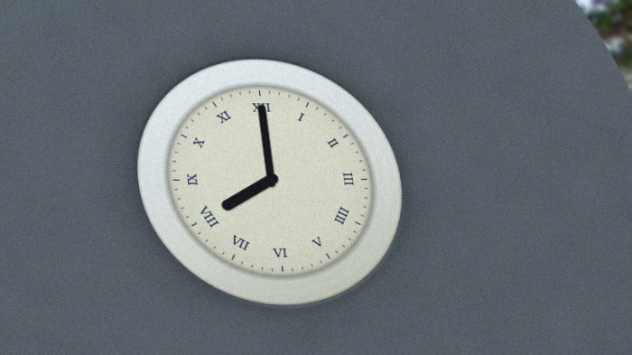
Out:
8.00
